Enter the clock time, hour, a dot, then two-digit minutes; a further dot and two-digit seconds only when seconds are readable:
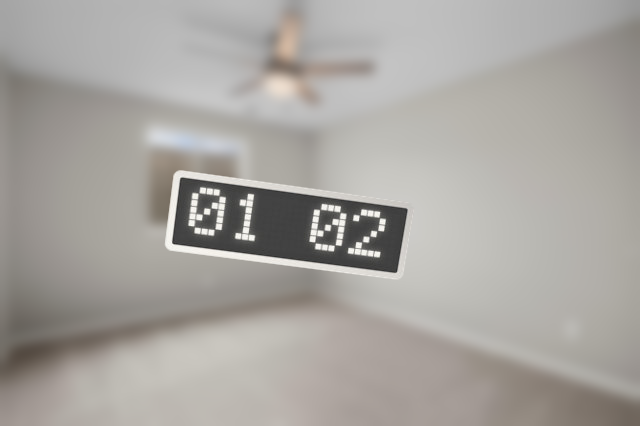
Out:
1.02
